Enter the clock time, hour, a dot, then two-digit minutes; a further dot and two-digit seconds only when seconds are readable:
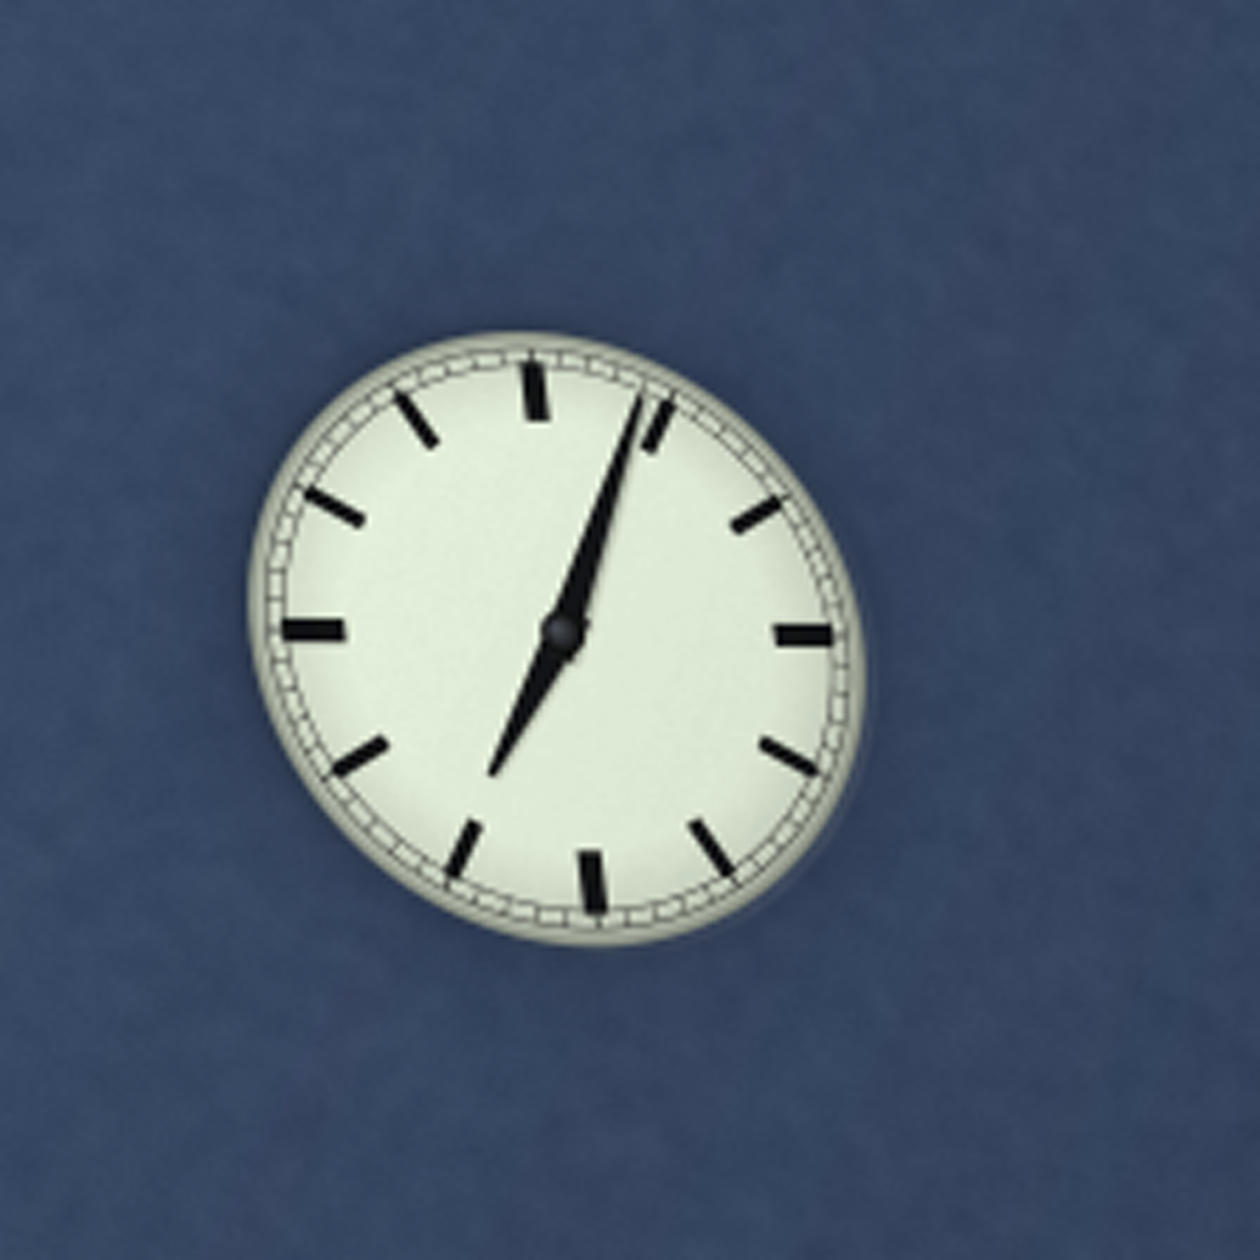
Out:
7.04
